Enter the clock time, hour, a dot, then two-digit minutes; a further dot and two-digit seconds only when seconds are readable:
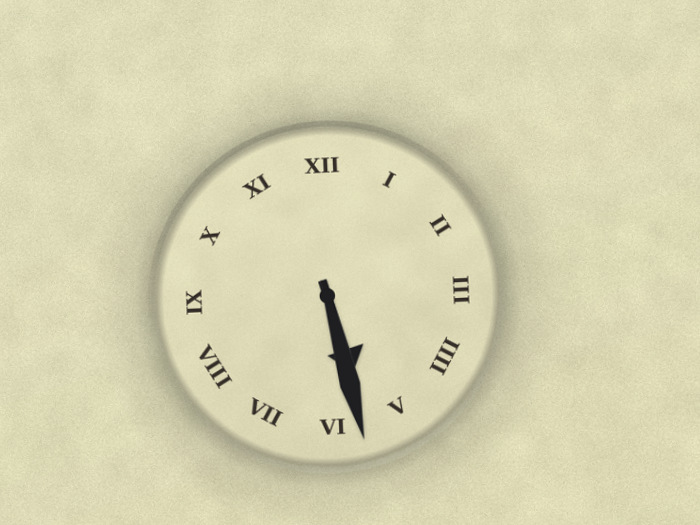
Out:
5.28
